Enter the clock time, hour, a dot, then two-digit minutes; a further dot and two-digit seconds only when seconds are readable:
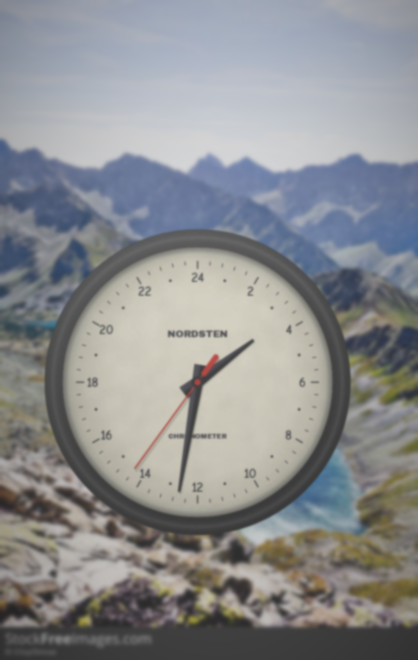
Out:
3.31.36
